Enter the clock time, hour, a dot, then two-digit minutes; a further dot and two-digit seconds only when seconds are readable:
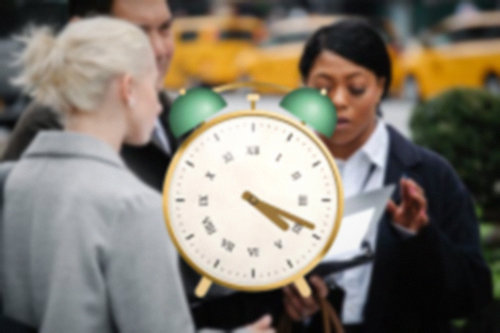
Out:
4.19
